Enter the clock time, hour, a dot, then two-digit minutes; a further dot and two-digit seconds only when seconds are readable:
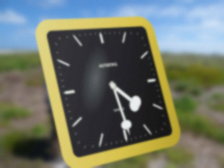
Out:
4.29
